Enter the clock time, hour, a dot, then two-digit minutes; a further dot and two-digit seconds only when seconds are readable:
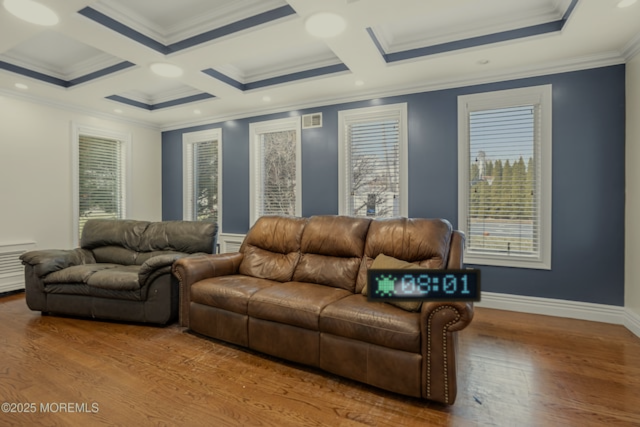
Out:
8.01
